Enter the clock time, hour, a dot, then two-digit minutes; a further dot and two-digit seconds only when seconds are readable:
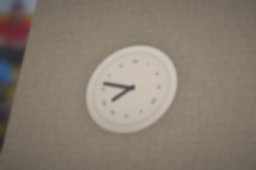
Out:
7.47
